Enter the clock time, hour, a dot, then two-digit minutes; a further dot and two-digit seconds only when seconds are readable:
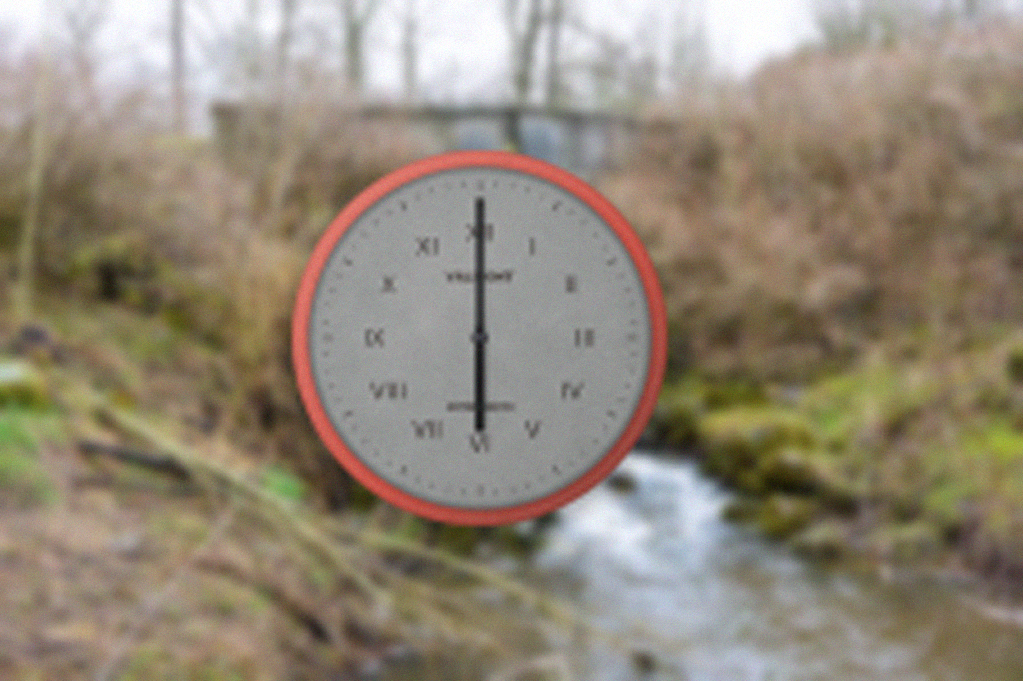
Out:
6.00
